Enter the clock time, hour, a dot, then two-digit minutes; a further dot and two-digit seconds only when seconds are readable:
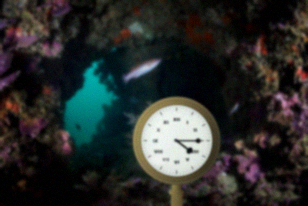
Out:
4.15
